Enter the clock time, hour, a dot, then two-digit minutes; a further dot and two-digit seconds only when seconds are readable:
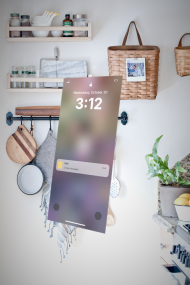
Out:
3.12
